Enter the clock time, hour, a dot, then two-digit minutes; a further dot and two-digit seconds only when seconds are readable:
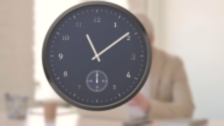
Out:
11.09
